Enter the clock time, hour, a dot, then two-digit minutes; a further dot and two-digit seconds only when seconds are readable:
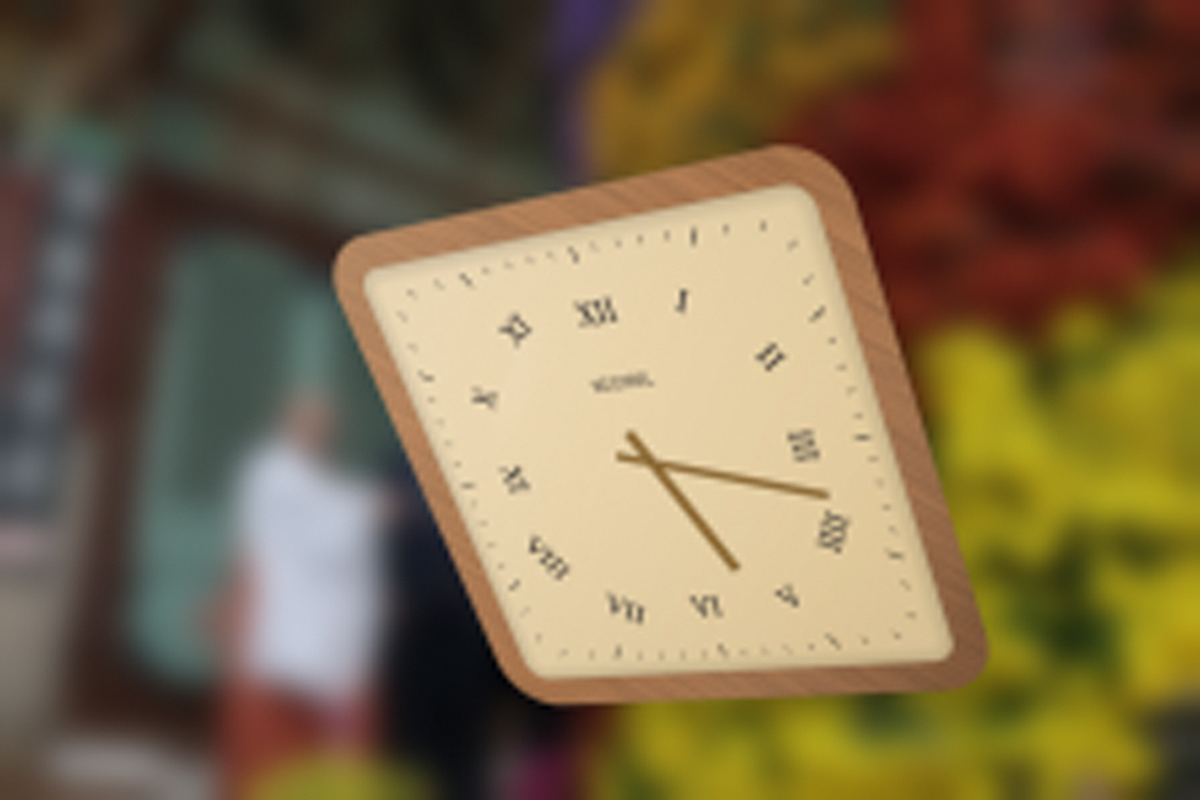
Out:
5.18
